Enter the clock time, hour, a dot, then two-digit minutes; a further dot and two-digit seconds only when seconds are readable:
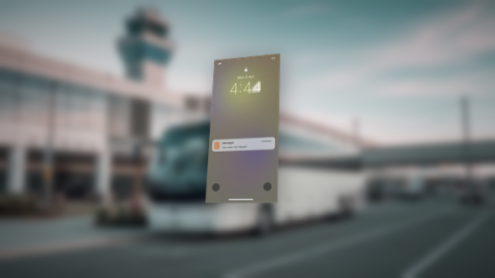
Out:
4.44
